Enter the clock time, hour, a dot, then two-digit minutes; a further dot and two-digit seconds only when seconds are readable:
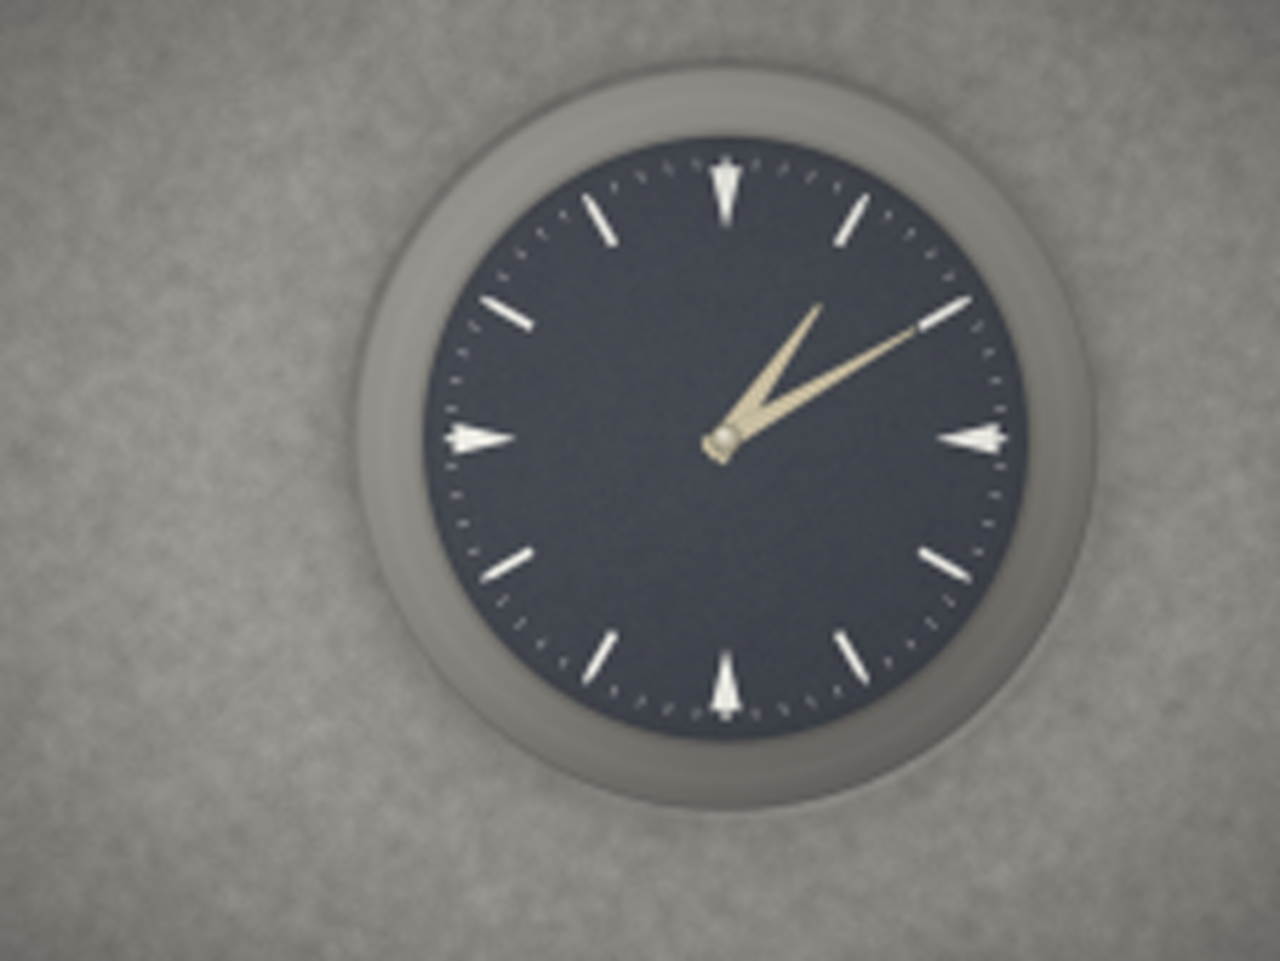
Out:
1.10
